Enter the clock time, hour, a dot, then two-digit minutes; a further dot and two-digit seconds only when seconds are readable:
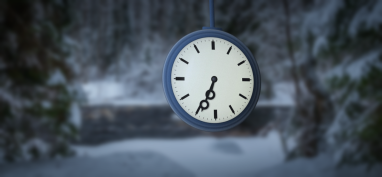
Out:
6.34
